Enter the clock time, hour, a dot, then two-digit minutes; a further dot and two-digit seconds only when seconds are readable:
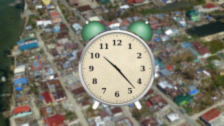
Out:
10.23
